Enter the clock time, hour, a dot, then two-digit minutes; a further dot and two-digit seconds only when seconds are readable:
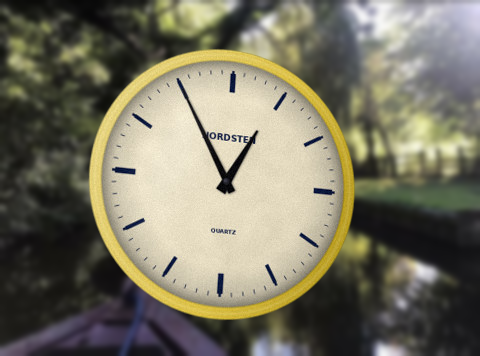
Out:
12.55
